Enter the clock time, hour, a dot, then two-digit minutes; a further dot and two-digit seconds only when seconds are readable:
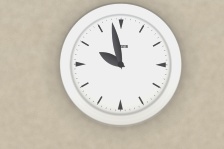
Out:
9.58
